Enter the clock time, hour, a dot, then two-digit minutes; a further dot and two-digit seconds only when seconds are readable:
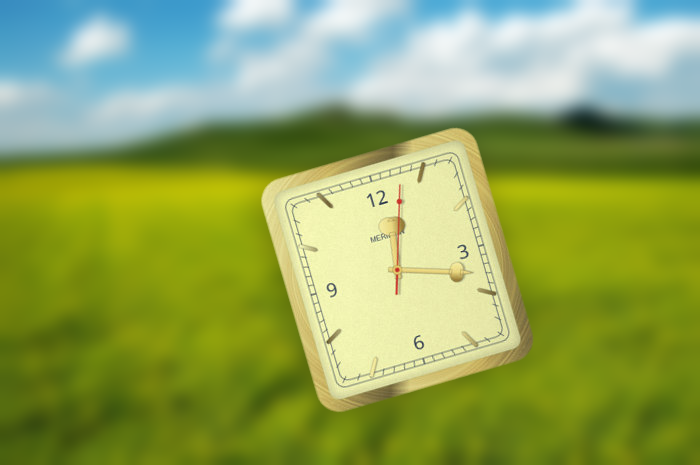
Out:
12.18.03
